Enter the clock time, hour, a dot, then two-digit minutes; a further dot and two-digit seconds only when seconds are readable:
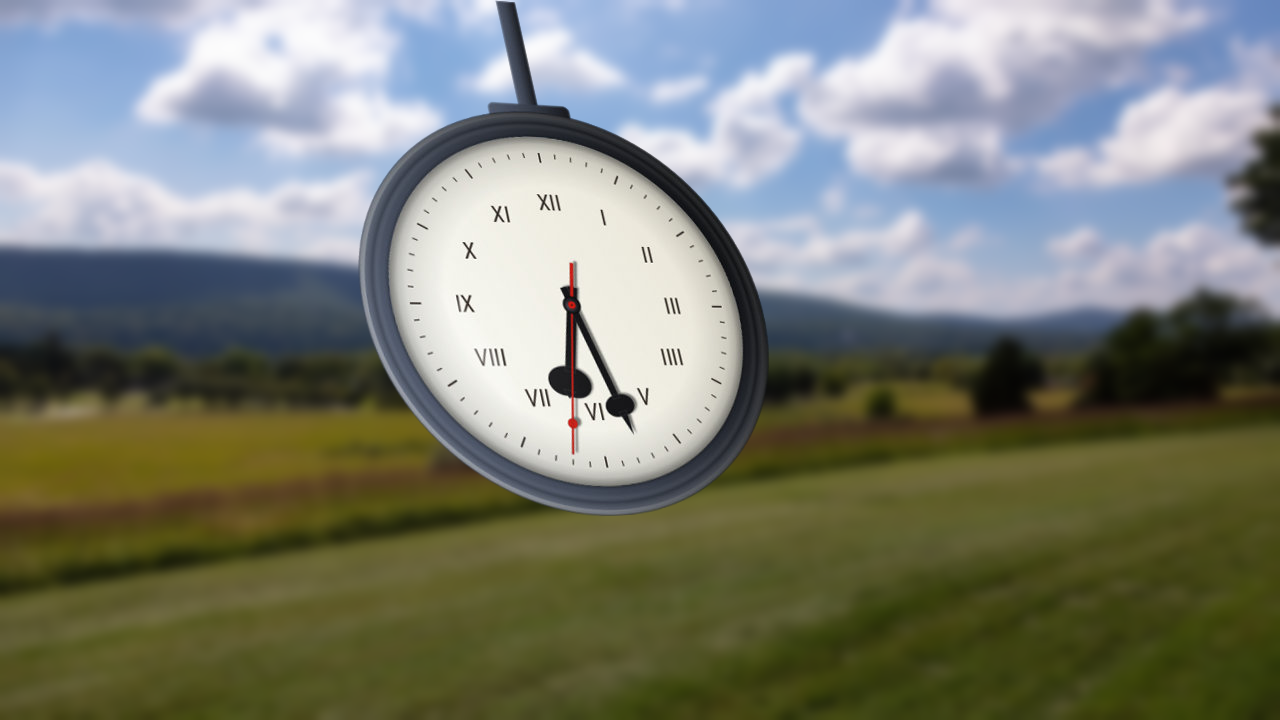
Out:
6.27.32
